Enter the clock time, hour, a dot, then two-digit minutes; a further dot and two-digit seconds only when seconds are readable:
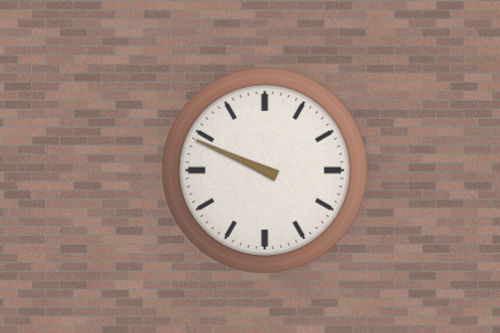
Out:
9.49
